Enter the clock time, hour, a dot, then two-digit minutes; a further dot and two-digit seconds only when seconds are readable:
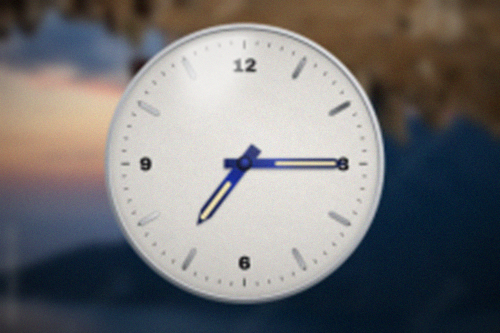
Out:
7.15
